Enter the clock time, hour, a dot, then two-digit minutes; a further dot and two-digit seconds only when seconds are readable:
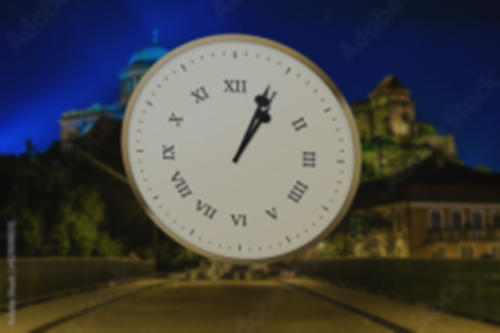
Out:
1.04
